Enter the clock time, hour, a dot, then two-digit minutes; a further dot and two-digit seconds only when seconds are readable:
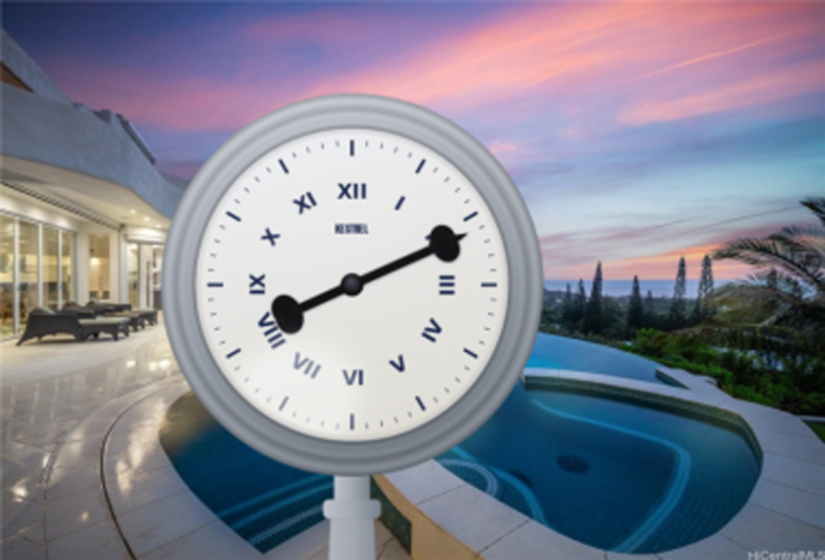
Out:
8.11
